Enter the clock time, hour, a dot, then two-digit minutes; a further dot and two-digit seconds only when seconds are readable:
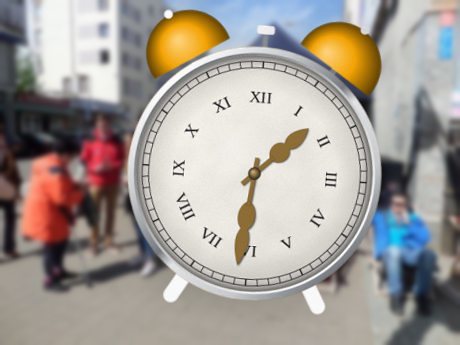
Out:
1.31
